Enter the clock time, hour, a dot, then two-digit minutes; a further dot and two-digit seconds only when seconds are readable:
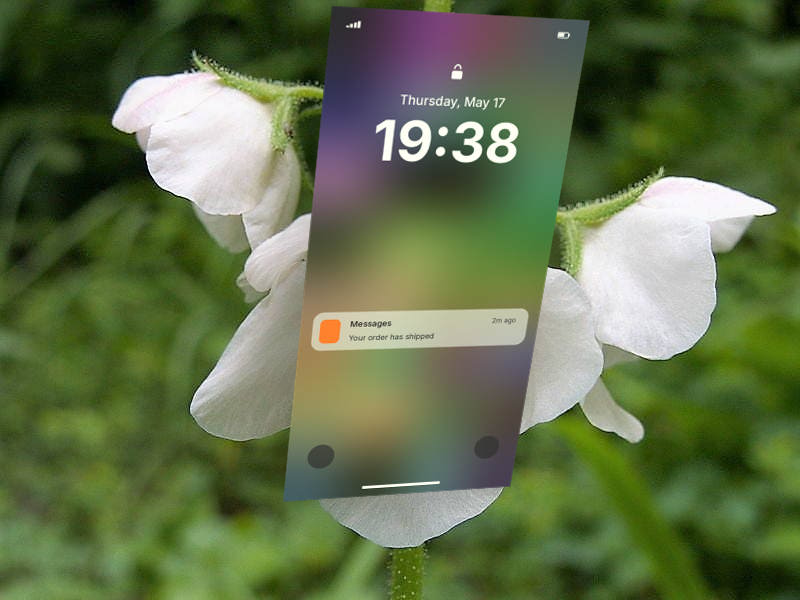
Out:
19.38
